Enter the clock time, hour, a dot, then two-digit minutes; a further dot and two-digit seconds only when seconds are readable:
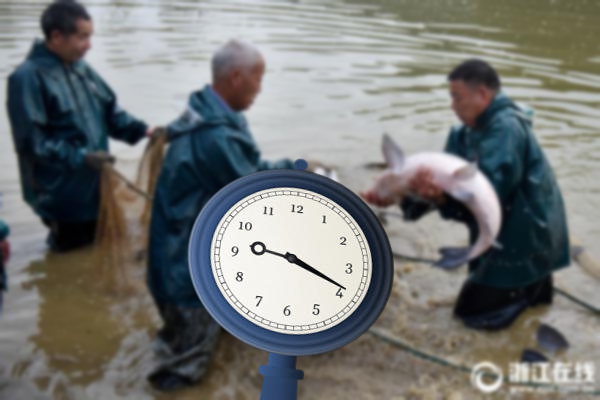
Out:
9.19
